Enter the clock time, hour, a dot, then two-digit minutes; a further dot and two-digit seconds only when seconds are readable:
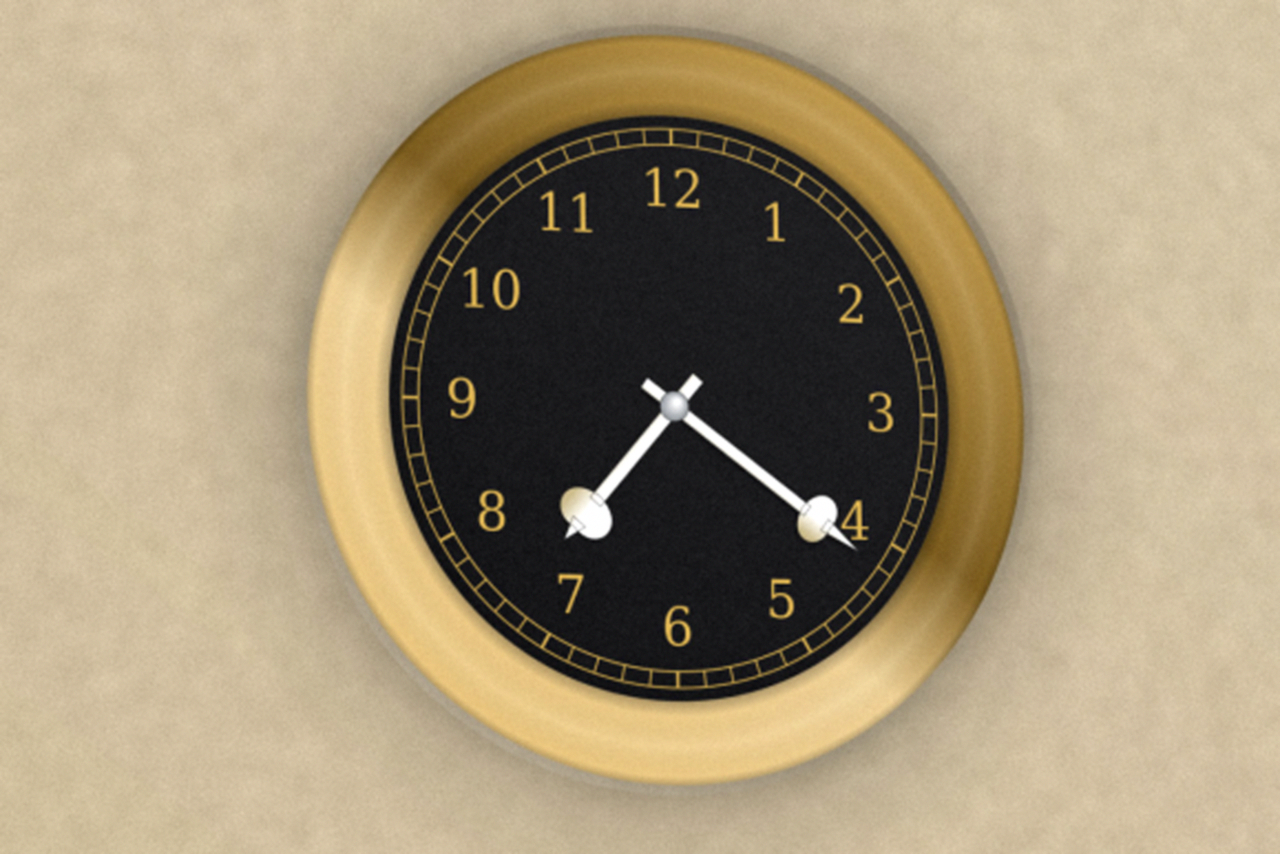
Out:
7.21
